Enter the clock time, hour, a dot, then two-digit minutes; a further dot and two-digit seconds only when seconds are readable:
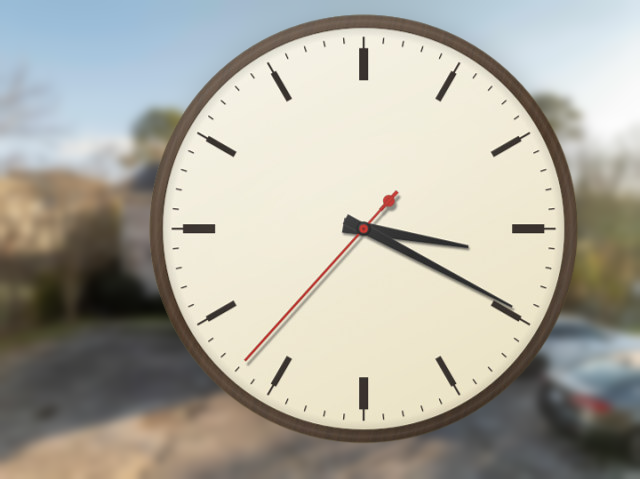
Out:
3.19.37
